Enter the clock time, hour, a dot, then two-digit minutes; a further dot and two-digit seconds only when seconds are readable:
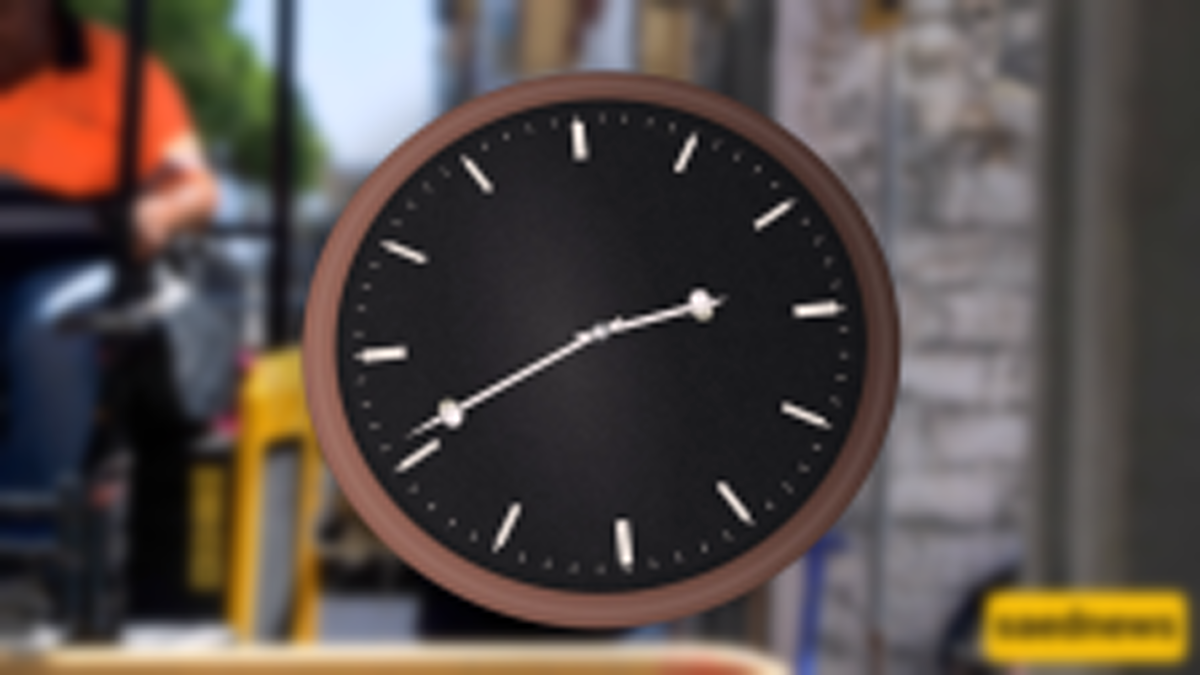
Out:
2.41
